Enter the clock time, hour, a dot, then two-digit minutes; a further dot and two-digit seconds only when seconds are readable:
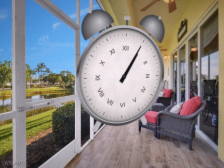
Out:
1.05
